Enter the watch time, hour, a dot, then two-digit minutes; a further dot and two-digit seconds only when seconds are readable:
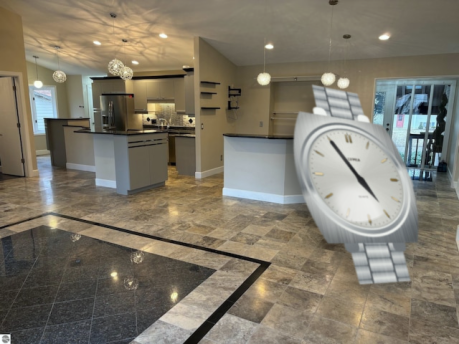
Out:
4.55
